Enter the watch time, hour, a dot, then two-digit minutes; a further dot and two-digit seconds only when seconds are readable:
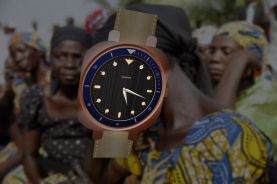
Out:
5.18
